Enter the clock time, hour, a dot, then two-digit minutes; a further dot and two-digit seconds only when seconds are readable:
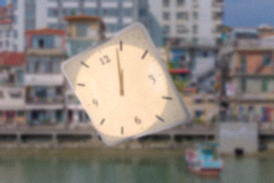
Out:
1.04
